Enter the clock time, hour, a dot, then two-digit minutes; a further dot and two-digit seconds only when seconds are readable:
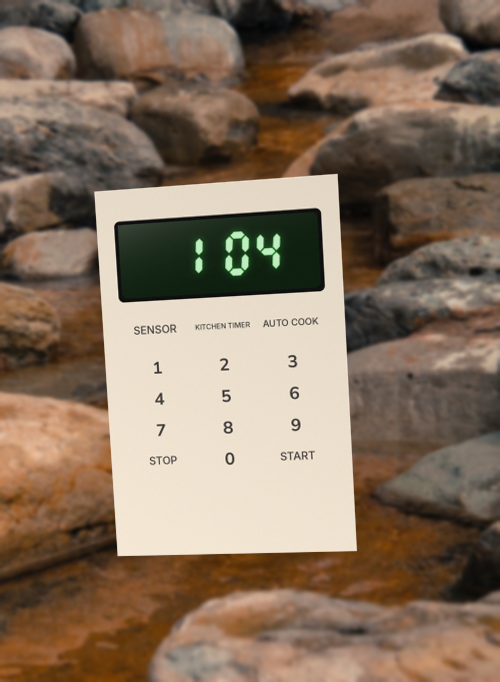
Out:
1.04
